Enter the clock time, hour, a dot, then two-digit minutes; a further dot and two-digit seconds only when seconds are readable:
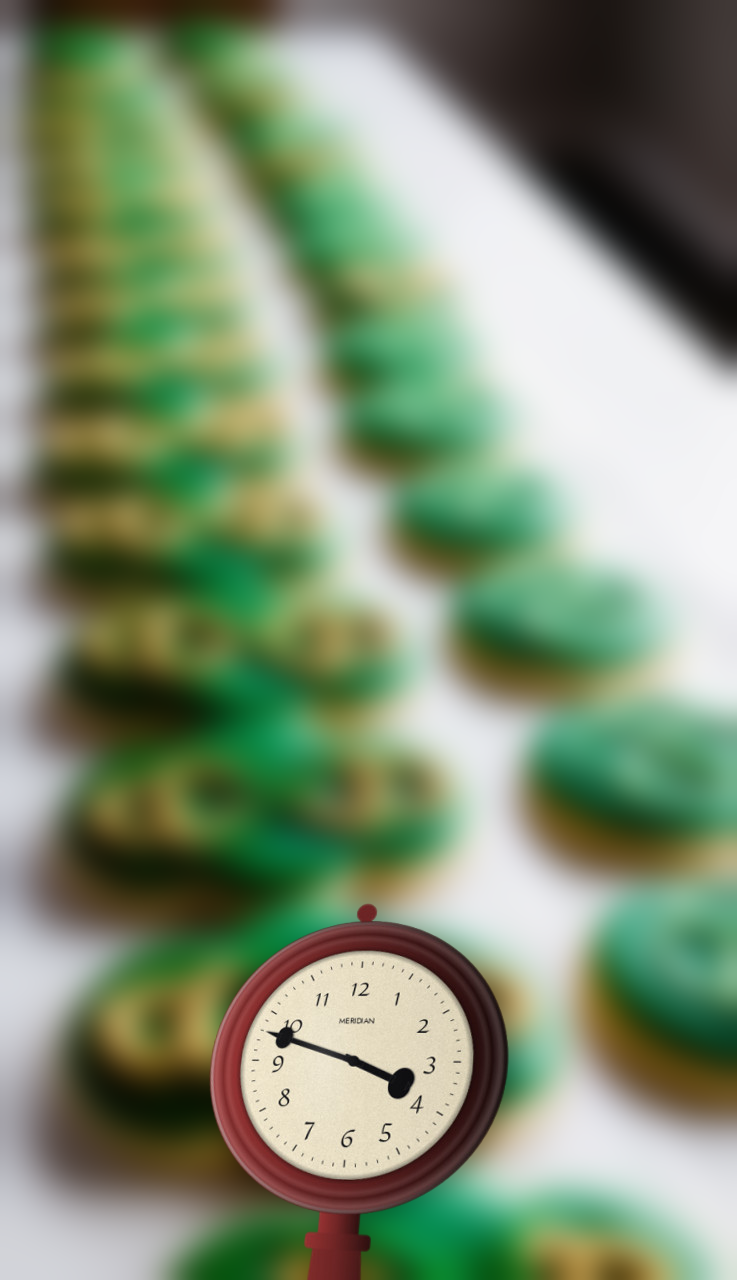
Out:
3.48
